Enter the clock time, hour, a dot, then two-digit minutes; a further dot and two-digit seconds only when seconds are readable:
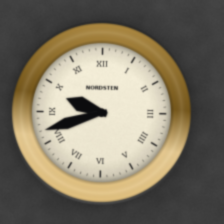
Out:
9.42
